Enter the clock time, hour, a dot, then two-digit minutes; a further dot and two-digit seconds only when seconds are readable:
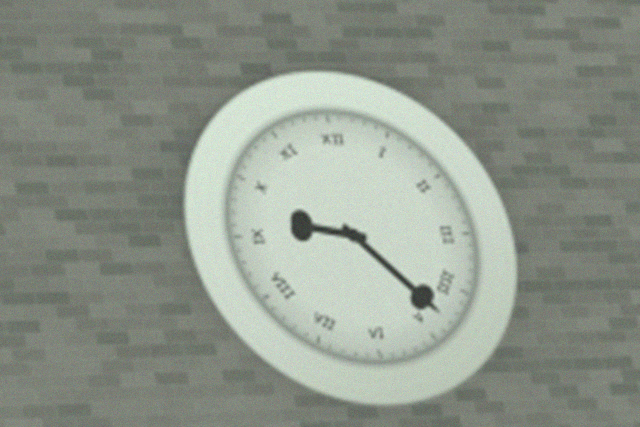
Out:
9.23
